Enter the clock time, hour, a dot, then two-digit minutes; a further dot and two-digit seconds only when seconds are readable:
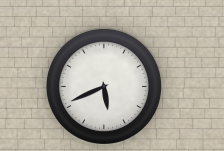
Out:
5.41
